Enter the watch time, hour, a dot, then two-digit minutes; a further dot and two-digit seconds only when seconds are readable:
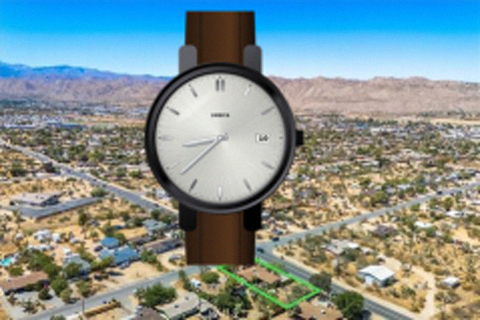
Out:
8.38
